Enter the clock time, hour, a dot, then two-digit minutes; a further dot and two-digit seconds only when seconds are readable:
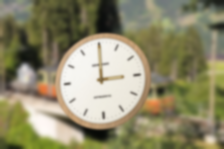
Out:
3.00
